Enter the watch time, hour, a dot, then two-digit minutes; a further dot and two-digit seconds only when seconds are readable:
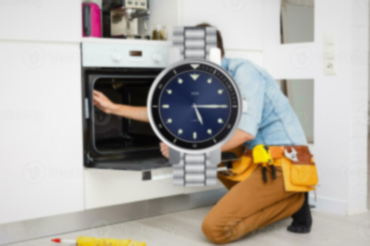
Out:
5.15
